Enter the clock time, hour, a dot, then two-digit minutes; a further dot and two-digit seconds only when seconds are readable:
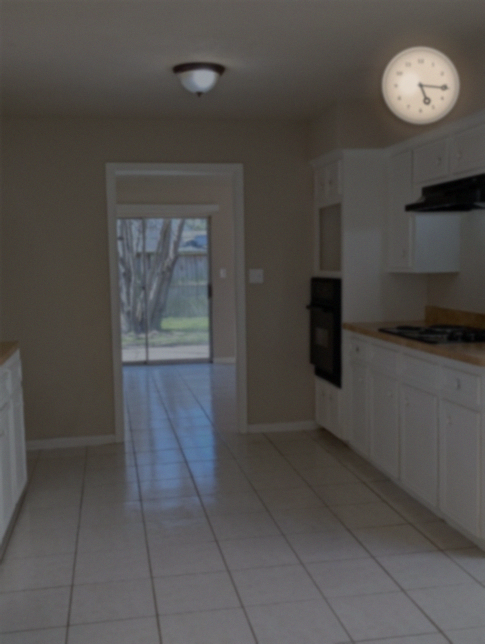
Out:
5.16
